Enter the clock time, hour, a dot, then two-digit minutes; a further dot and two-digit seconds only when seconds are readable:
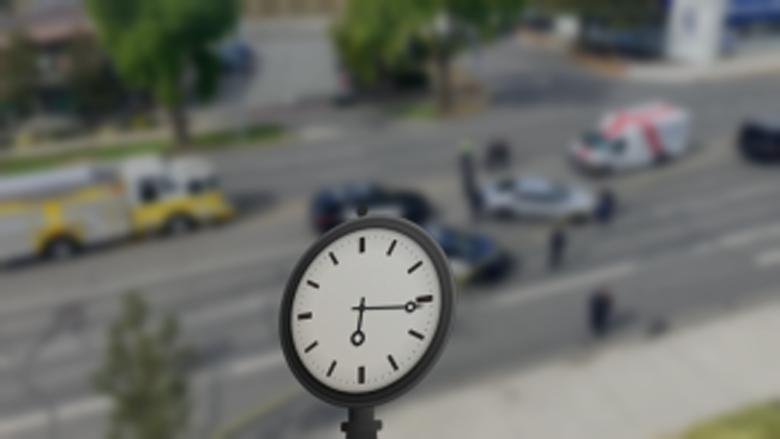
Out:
6.16
